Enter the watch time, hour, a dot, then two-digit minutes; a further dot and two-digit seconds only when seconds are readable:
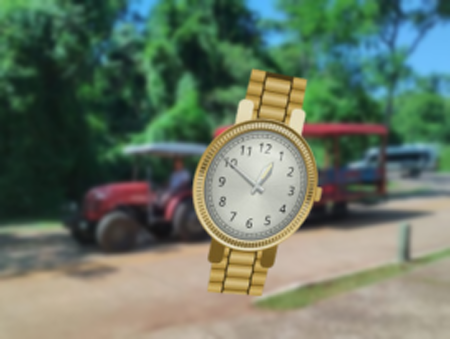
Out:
12.50
